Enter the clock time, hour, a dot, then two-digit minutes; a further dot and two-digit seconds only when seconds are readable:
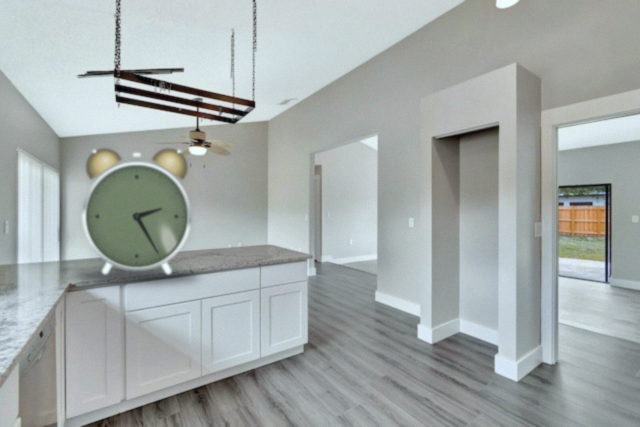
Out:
2.25
